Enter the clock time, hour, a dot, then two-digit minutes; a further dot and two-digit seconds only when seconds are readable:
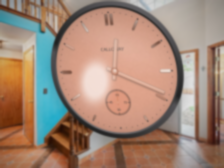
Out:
12.19
